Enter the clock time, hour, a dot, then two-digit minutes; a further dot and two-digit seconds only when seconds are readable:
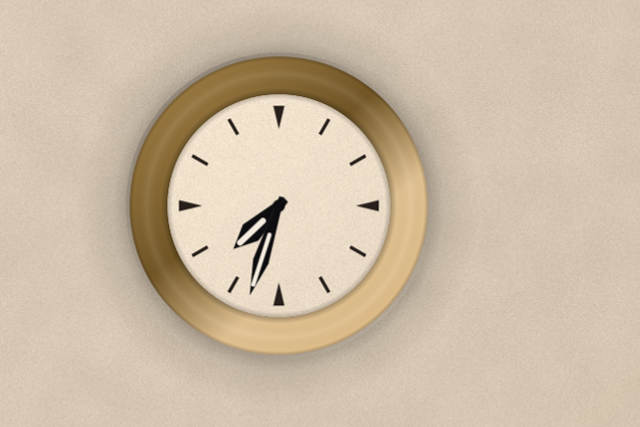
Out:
7.33
